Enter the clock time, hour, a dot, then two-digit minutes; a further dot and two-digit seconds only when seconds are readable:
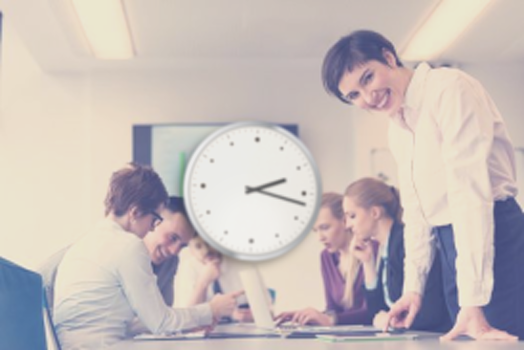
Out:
2.17
